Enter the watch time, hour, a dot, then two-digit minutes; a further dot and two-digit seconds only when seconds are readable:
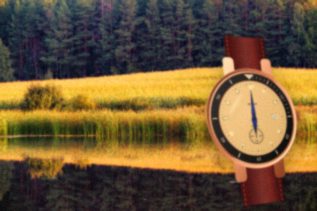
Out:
6.00
